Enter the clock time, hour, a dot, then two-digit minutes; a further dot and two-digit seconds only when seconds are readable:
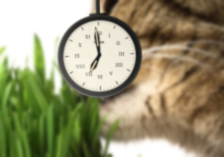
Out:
6.59
